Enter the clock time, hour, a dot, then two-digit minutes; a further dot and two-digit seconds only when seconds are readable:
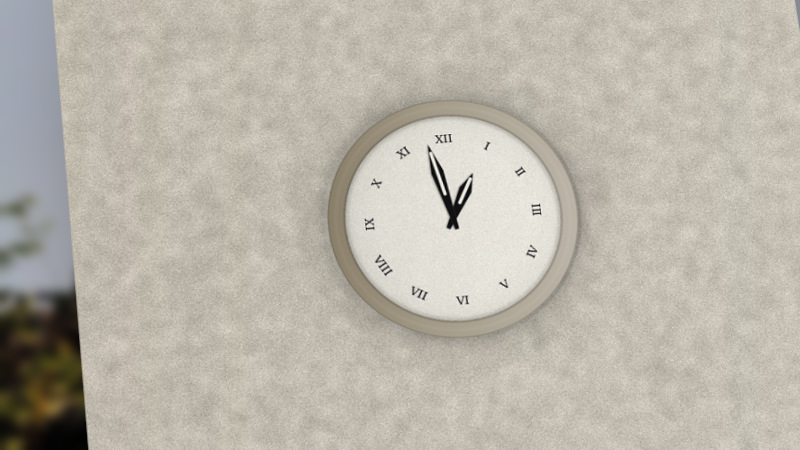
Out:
12.58
